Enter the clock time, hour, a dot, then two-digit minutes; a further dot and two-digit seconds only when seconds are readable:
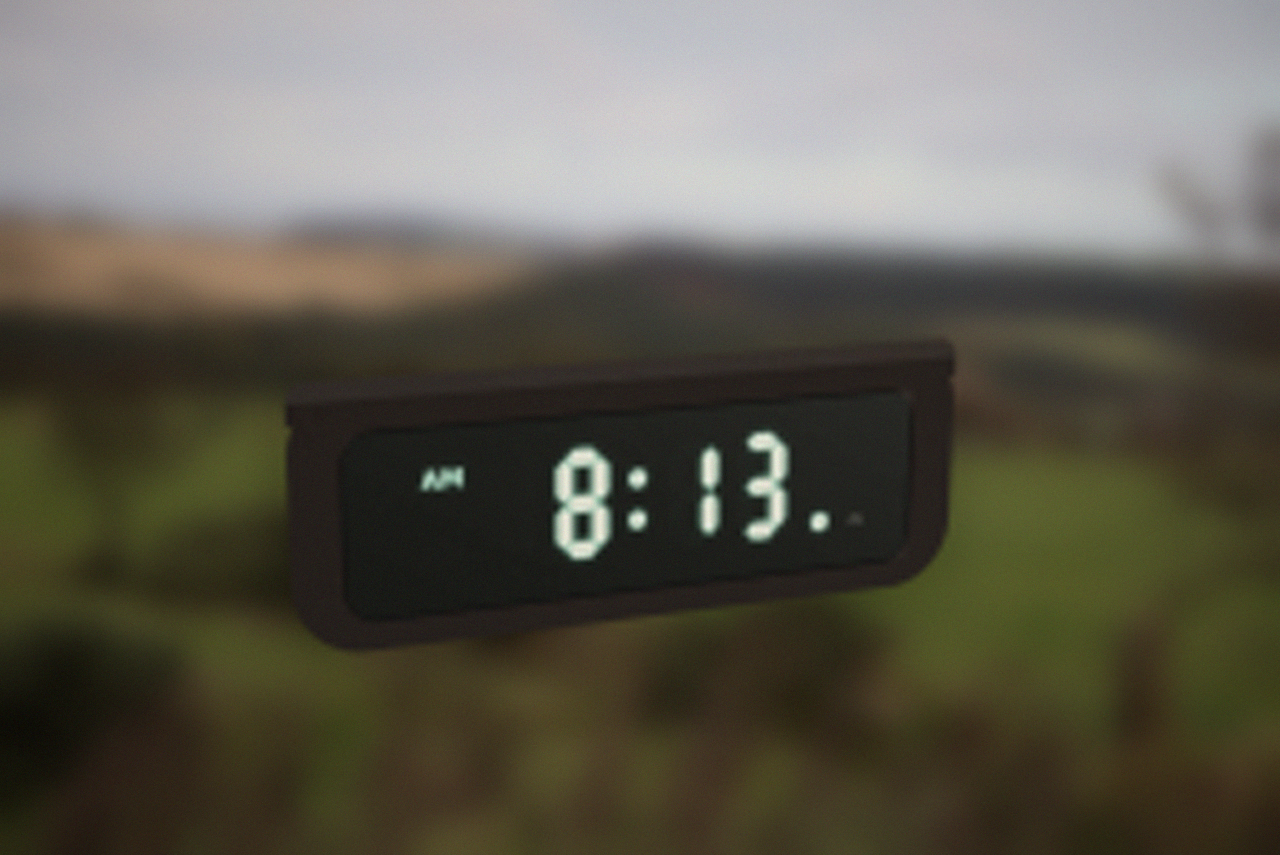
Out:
8.13
